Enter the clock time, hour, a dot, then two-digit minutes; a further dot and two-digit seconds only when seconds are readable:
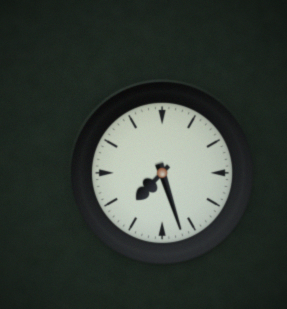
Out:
7.27
